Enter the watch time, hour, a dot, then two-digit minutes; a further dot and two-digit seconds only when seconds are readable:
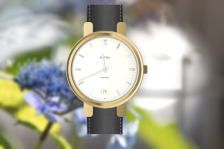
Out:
11.41
